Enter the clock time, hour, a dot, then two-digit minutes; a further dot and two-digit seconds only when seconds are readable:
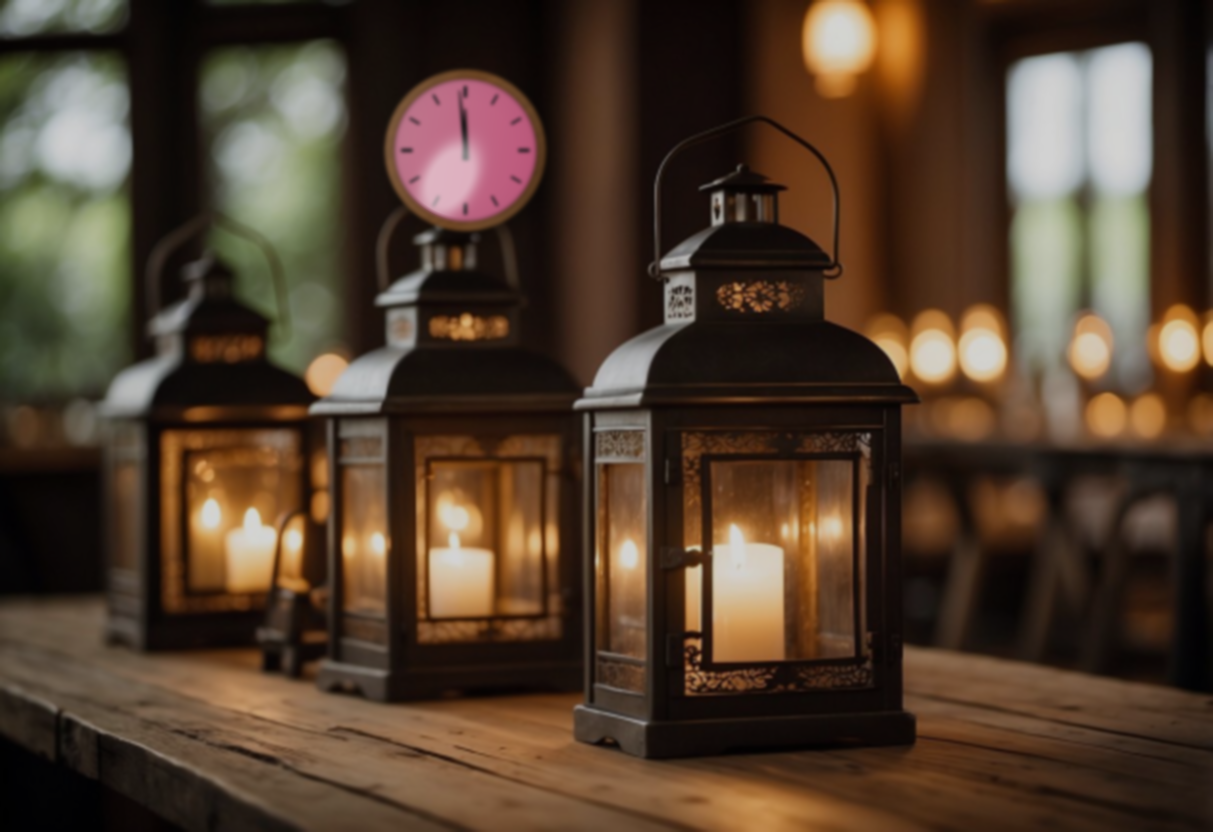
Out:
11.59
